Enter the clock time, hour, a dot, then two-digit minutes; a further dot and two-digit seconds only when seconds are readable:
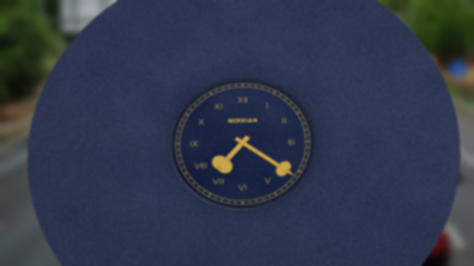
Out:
7.21
